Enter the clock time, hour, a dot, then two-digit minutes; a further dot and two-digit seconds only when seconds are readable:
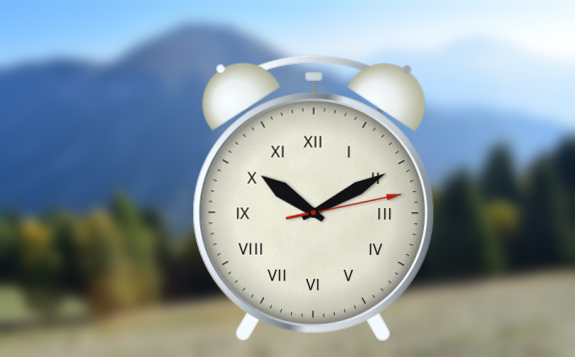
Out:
10.10.13
